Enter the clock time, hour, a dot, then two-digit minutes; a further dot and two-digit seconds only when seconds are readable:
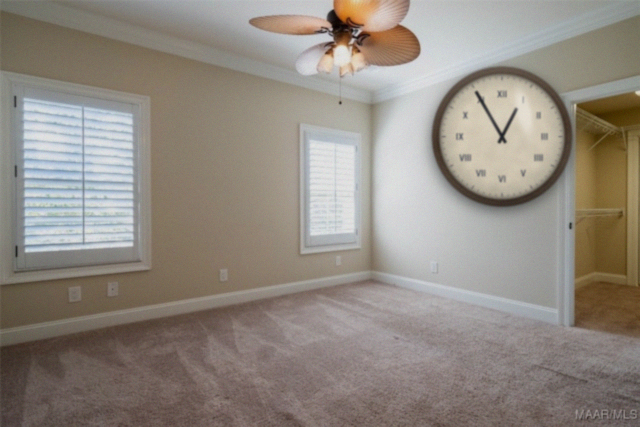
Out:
12.55
